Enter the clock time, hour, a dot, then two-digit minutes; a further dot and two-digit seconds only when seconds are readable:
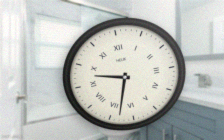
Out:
9.33
